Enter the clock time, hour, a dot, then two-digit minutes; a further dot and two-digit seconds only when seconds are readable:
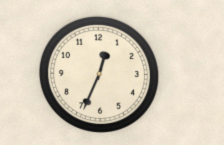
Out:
12.34
